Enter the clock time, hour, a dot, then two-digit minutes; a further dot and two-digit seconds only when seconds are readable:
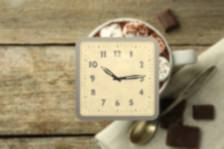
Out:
10.14
